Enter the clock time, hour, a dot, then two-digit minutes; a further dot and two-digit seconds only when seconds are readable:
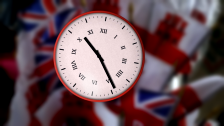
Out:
10.24
